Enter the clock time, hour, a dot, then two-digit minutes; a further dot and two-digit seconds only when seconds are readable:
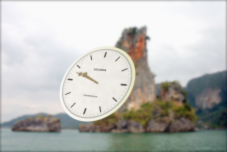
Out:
9.48
